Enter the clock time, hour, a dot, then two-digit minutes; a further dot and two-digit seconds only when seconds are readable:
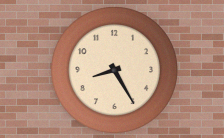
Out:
8.25
